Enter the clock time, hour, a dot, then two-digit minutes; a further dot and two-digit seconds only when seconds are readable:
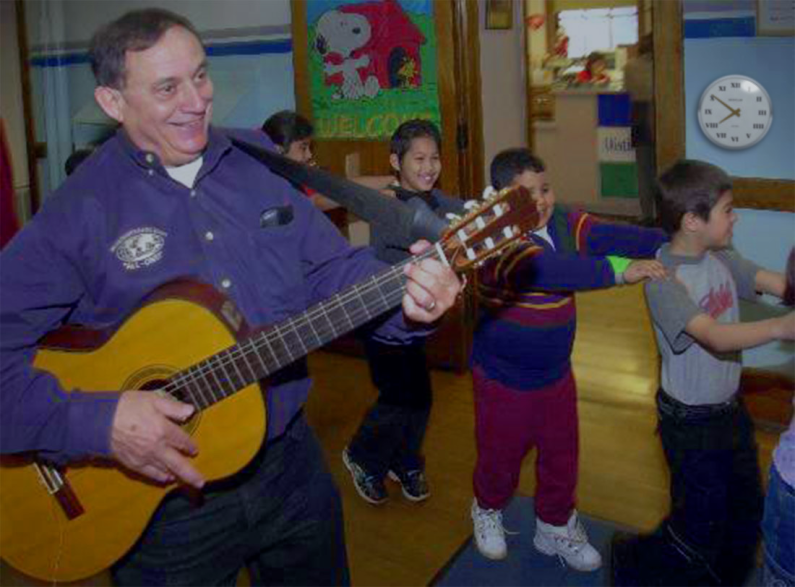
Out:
7.51
